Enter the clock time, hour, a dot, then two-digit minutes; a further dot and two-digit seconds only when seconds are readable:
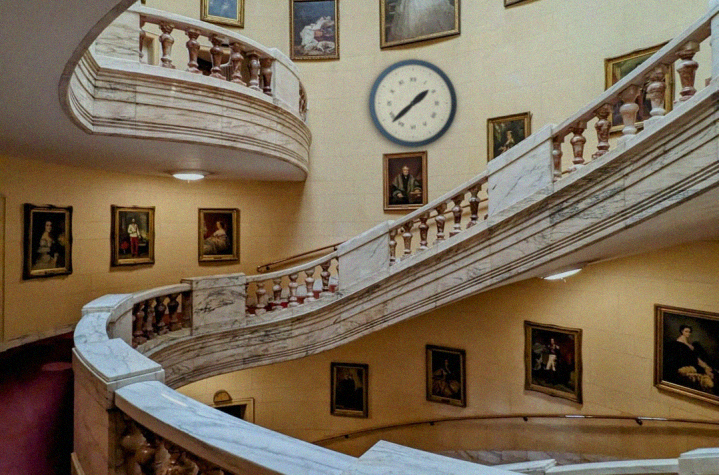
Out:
1.38
